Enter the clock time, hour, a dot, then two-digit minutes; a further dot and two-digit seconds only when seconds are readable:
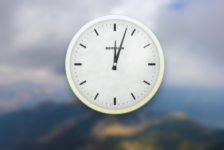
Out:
12.03
